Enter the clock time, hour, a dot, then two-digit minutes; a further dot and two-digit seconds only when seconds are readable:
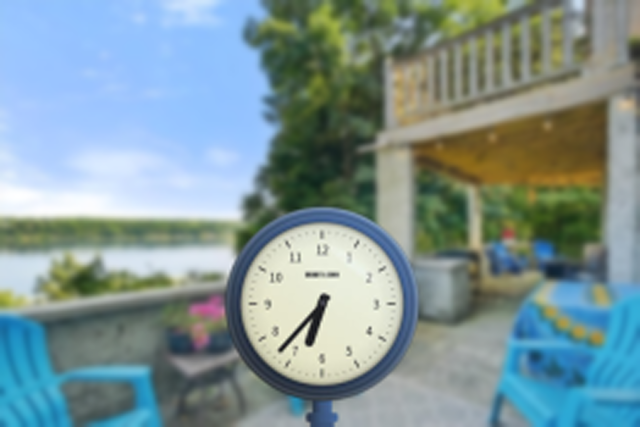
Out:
6.37
